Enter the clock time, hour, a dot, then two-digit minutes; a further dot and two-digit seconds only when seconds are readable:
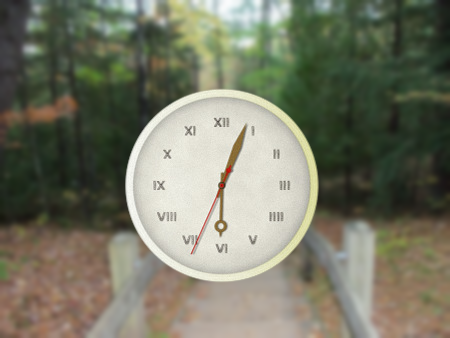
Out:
6.03.34
